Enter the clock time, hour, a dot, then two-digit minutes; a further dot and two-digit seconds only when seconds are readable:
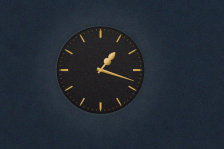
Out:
1.18
